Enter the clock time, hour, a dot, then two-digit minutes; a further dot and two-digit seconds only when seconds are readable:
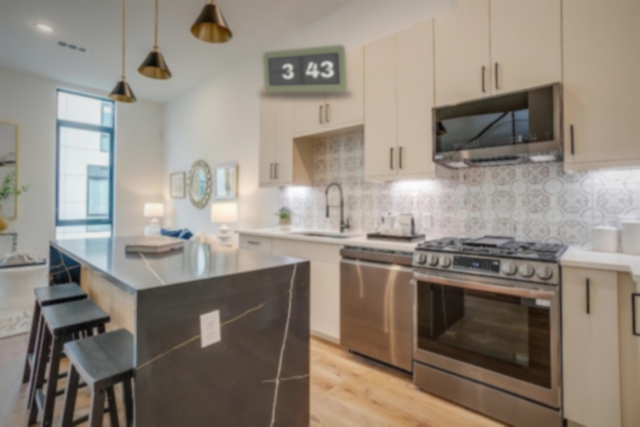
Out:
3.43
